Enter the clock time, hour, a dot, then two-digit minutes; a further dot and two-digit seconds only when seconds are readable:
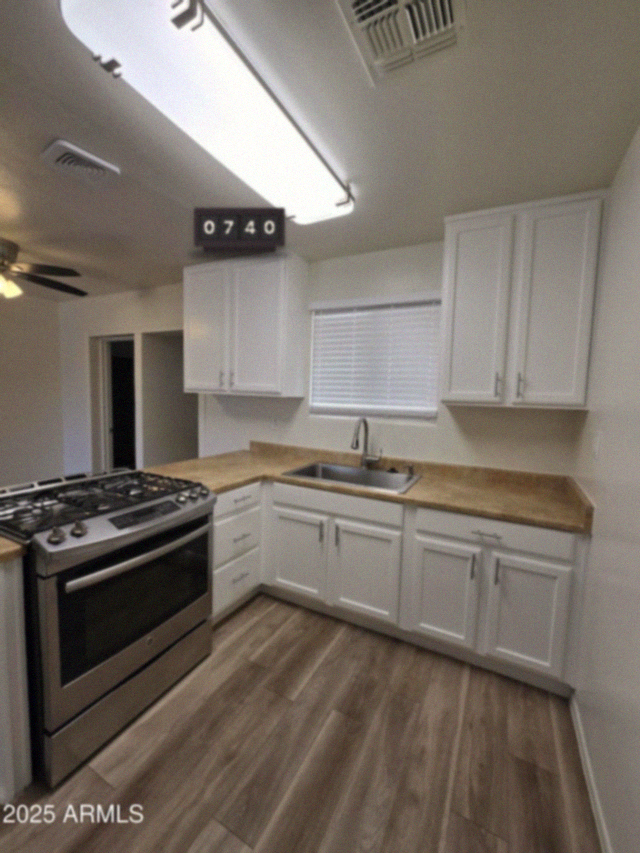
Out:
7.40
